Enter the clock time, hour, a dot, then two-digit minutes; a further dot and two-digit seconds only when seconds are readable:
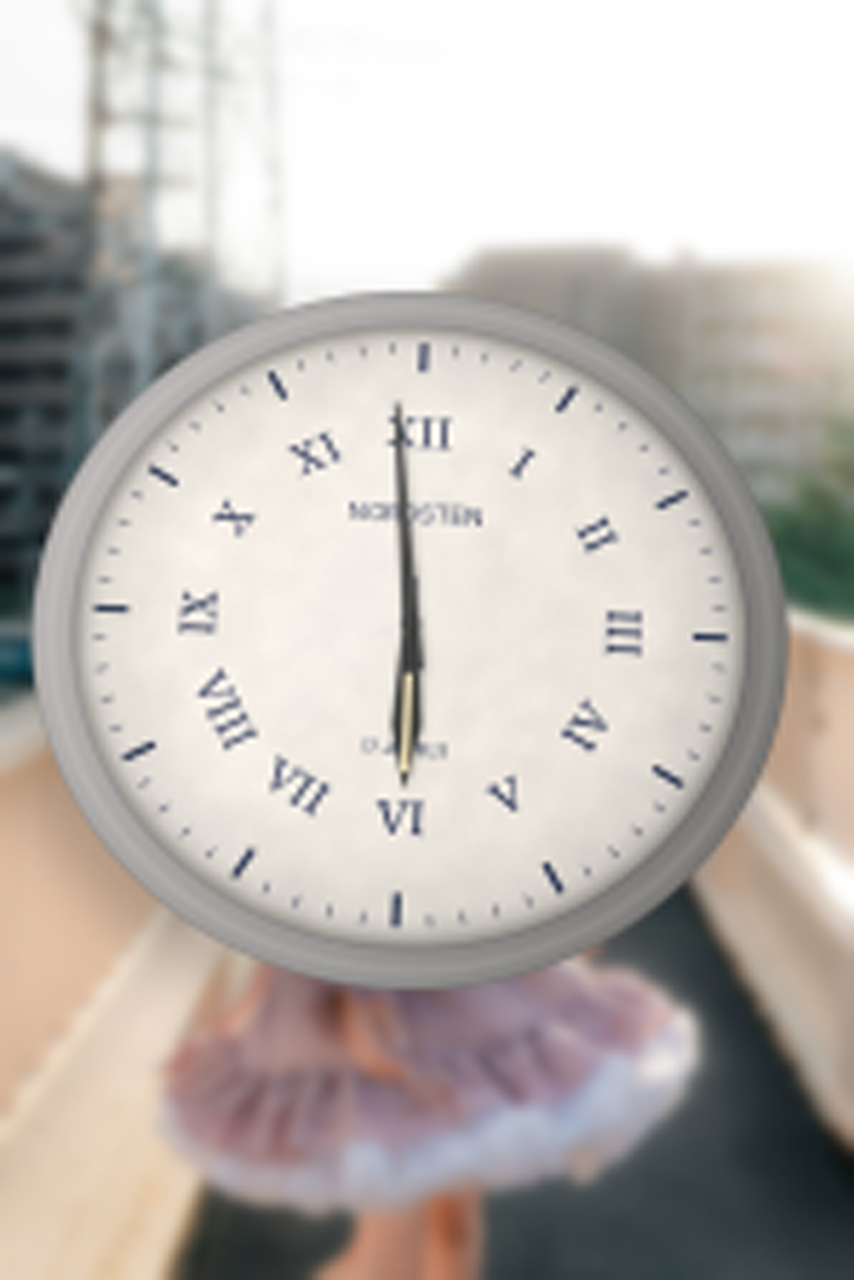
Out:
5.59
